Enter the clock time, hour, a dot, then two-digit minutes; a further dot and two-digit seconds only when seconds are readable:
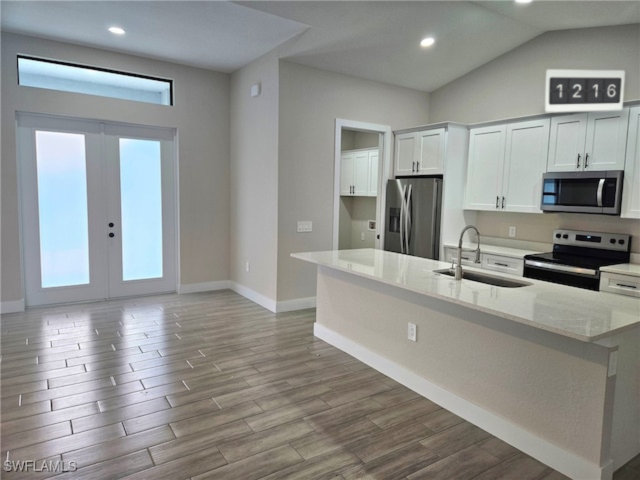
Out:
12.16
